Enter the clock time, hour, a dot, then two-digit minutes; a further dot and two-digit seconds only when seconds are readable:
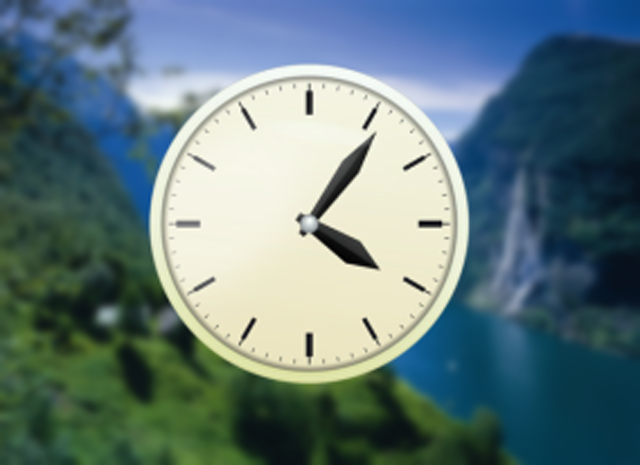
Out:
4.06
